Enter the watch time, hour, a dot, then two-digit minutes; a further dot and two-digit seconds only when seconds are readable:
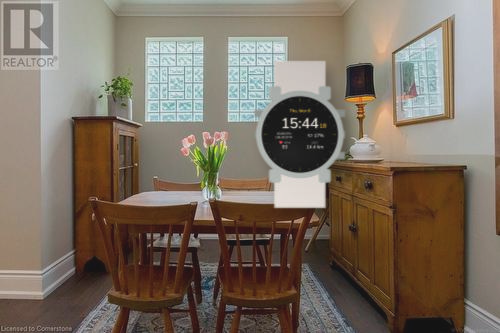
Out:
15.44
